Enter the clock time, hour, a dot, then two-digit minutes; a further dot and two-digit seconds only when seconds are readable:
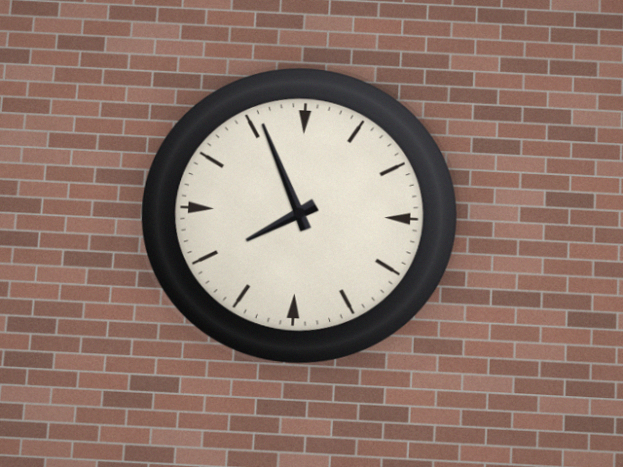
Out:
7.56
